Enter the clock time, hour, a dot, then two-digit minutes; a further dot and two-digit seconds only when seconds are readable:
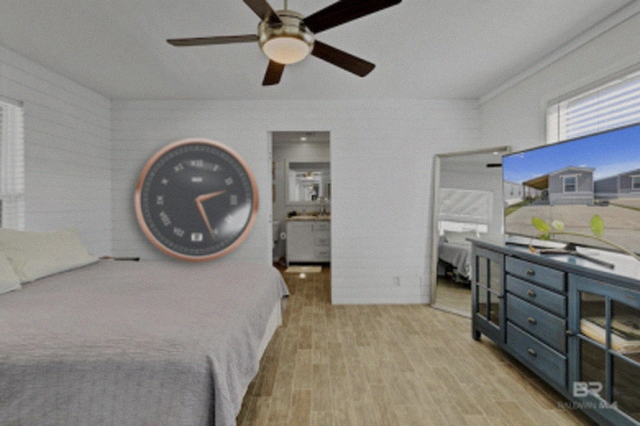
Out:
2.26
